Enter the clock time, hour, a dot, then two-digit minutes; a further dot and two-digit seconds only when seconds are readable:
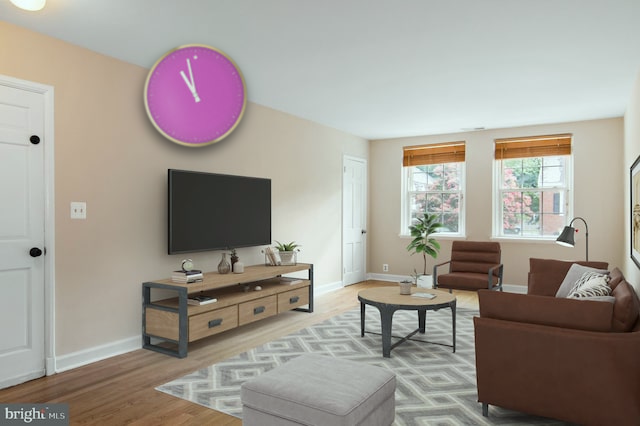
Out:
10.58
